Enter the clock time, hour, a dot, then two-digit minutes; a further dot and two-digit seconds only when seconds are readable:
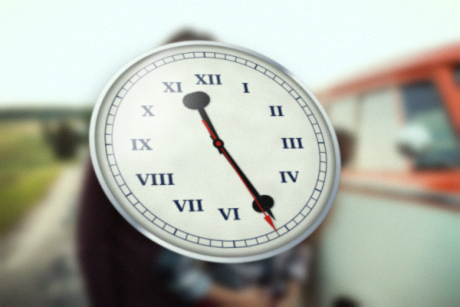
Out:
11.25.26
